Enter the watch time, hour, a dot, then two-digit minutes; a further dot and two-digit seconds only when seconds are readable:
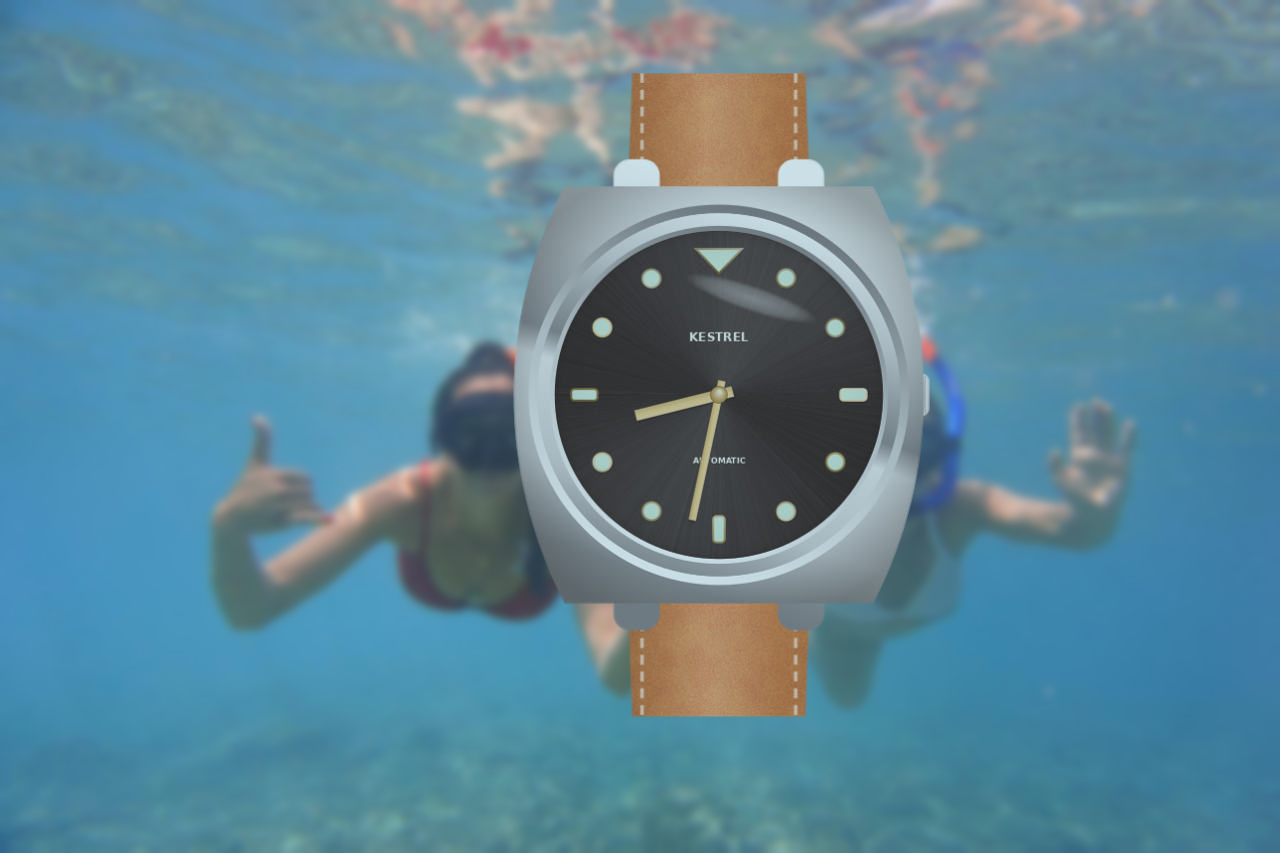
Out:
8.32
